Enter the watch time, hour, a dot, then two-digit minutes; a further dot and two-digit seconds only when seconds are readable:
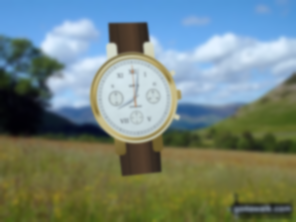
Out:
8.02
